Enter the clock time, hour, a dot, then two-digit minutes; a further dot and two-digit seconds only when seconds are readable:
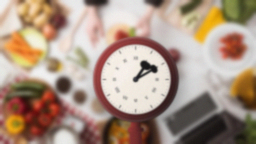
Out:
1.10
